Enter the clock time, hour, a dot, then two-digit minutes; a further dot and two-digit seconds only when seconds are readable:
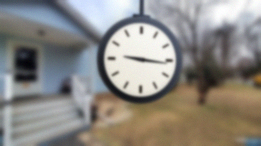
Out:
9.16
